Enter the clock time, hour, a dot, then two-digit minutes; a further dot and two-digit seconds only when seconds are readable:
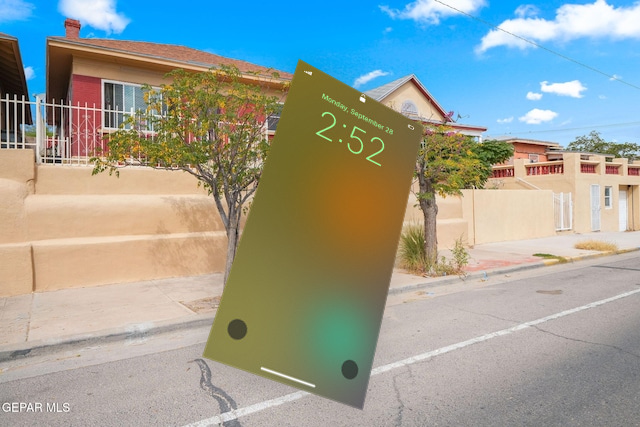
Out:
2.52
